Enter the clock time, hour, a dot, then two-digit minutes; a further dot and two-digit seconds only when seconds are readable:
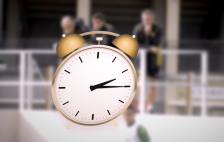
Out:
2.15
